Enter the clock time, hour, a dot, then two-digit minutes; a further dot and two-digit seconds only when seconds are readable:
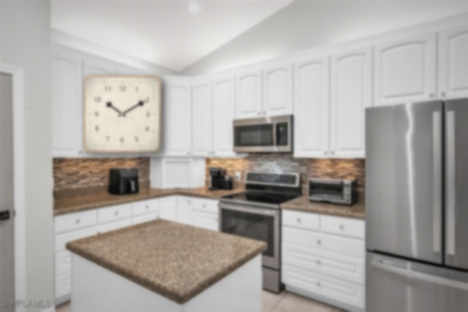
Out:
10.10
